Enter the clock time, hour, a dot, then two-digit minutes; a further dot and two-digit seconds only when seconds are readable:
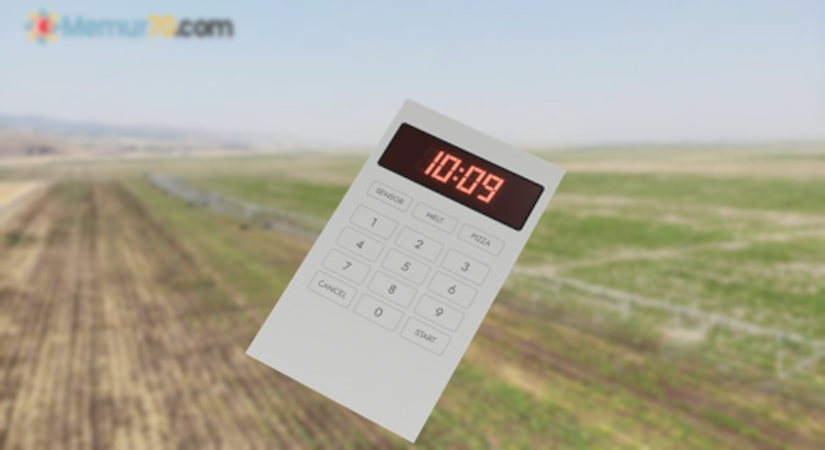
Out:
10.09
